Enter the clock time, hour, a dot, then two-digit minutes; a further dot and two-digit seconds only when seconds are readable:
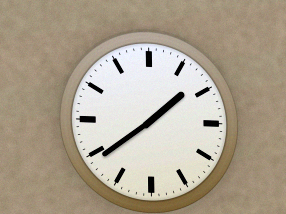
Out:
1.39
